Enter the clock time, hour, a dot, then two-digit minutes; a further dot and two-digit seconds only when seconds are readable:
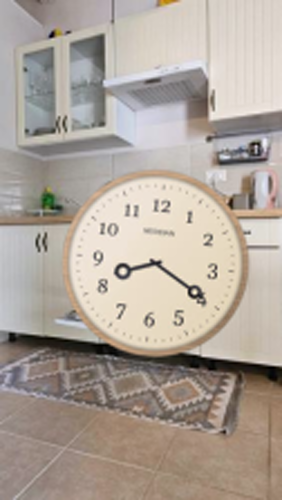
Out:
8.20
